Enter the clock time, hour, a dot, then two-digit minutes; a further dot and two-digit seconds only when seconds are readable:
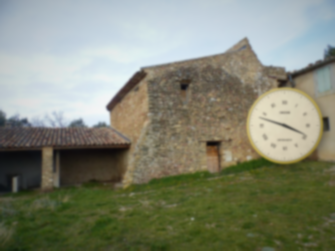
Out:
3.48
